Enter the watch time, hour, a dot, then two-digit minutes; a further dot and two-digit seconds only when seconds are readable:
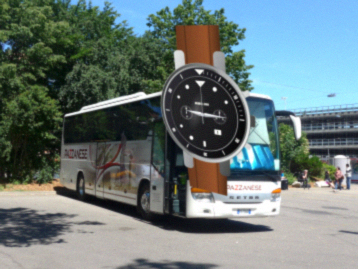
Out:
9.15
